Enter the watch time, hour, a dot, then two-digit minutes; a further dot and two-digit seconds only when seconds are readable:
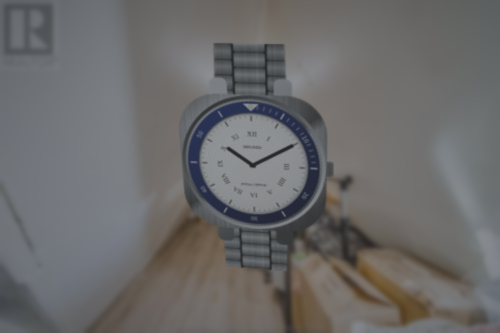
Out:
10.10
